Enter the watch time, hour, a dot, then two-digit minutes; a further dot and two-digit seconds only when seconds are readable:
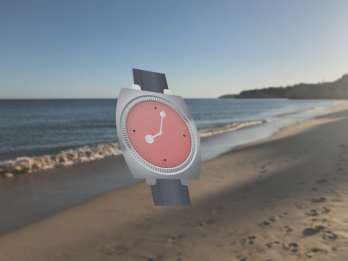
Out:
8.03
